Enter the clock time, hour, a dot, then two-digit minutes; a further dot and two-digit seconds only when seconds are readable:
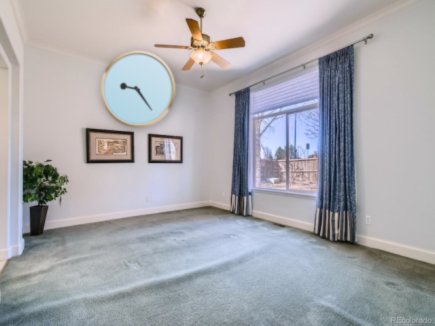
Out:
9.24
